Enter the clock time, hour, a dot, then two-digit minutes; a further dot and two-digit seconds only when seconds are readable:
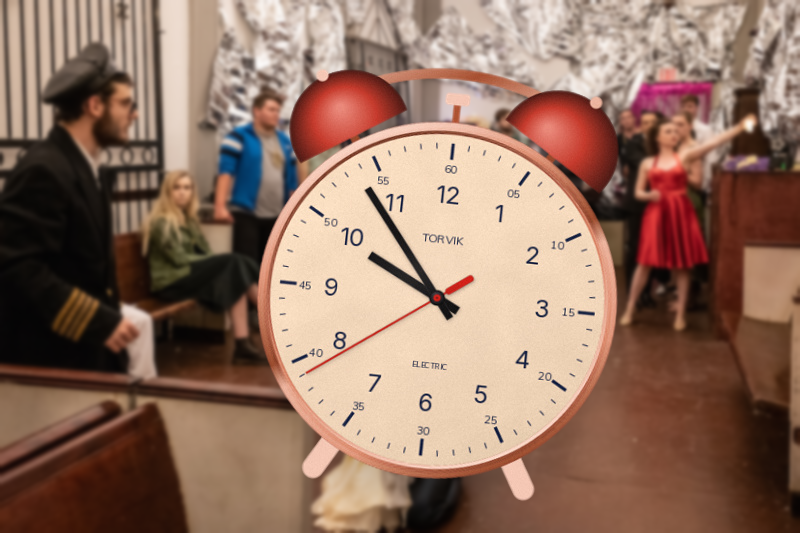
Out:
9.53.39
